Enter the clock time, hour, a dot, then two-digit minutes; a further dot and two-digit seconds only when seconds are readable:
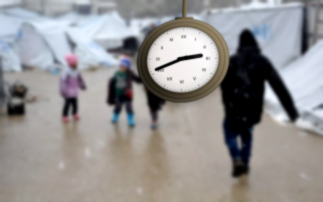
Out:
2.41
